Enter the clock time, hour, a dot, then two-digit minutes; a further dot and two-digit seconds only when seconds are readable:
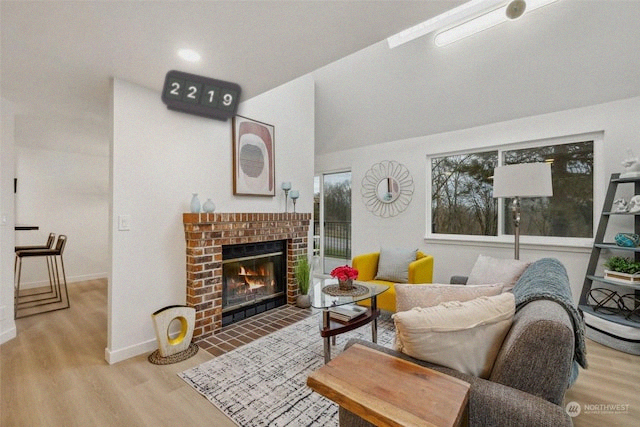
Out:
22.19
